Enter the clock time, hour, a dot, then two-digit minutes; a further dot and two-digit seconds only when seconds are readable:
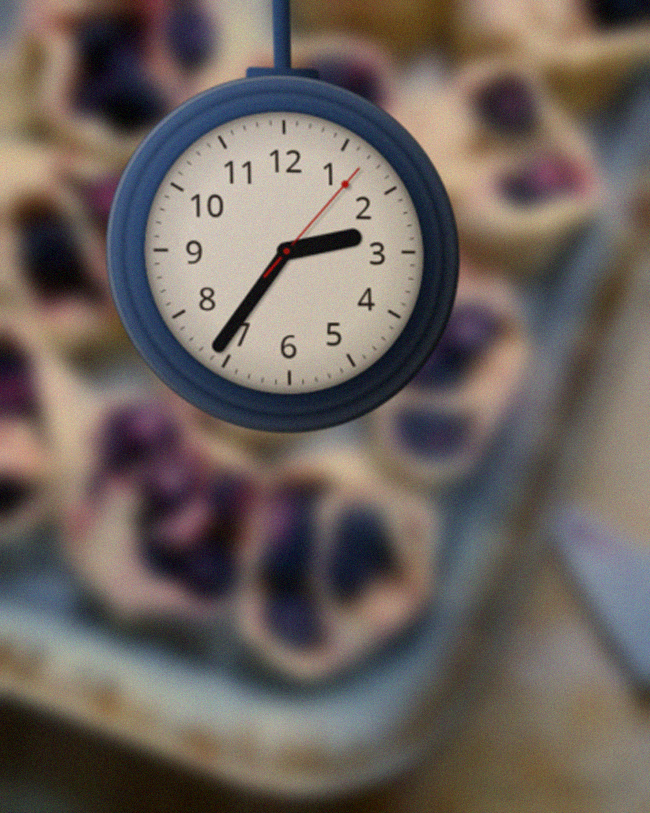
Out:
2.36.07
